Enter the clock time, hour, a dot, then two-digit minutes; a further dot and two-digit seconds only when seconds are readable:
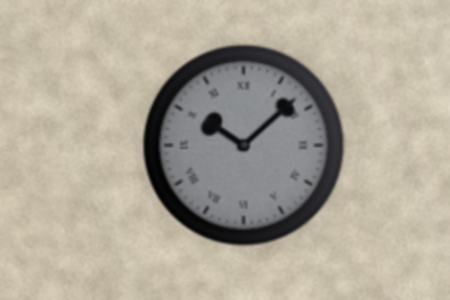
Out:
10.08
